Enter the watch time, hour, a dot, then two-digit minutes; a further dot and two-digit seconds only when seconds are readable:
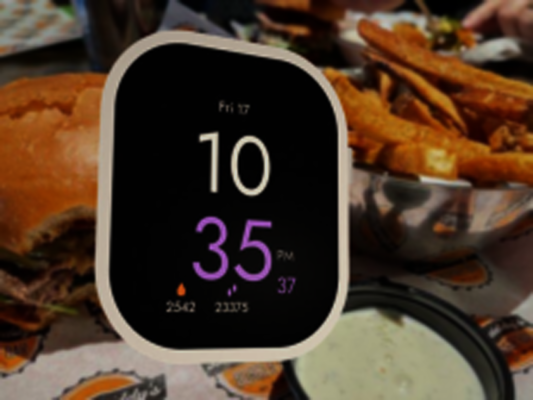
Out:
10.35.37
